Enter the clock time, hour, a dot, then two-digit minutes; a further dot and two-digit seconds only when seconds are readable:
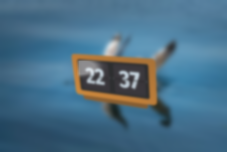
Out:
22.37
